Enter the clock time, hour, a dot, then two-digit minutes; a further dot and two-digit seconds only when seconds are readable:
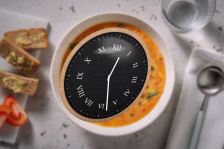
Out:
12.28
